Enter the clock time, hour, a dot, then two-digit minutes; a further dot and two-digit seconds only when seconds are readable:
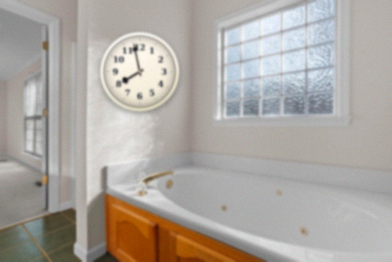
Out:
7.58
